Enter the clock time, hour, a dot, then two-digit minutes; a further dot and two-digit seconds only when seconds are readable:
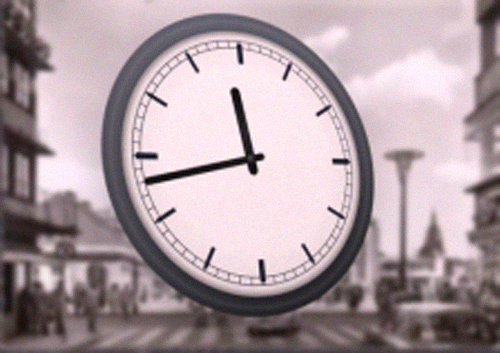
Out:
11.43
